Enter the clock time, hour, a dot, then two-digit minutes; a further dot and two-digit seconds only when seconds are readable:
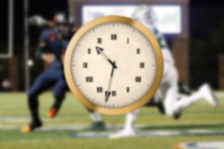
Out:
10.32
